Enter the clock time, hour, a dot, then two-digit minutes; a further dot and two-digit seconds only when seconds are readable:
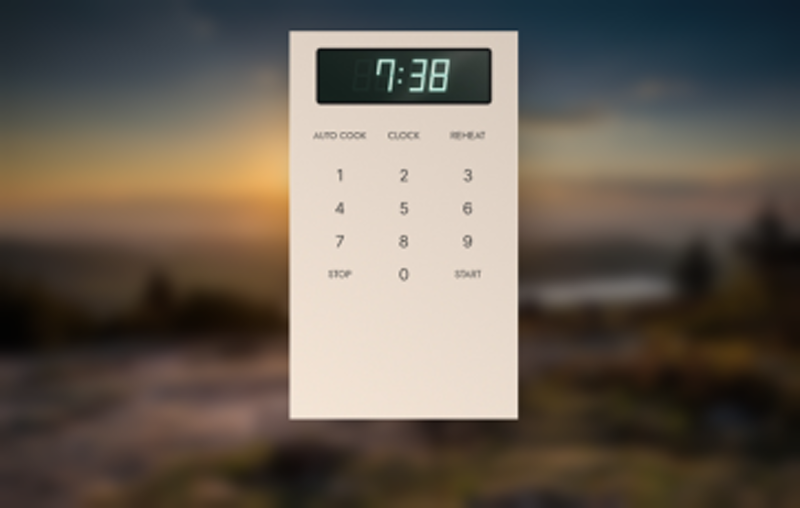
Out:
7.38
